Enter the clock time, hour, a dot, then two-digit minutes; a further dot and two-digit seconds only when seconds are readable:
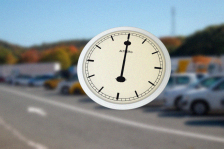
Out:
6.00
